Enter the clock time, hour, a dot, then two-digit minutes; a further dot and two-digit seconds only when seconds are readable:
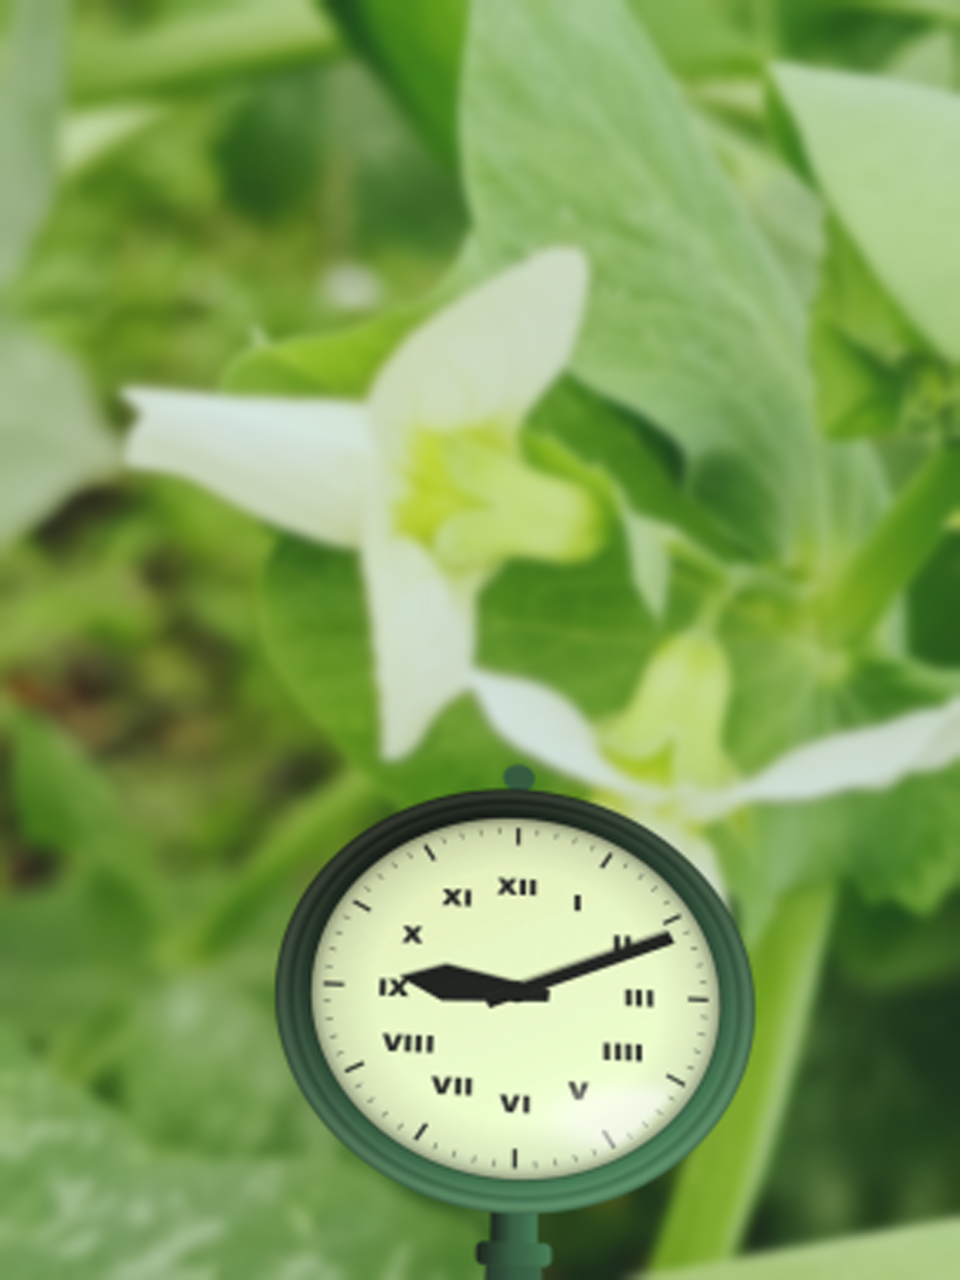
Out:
9.11
